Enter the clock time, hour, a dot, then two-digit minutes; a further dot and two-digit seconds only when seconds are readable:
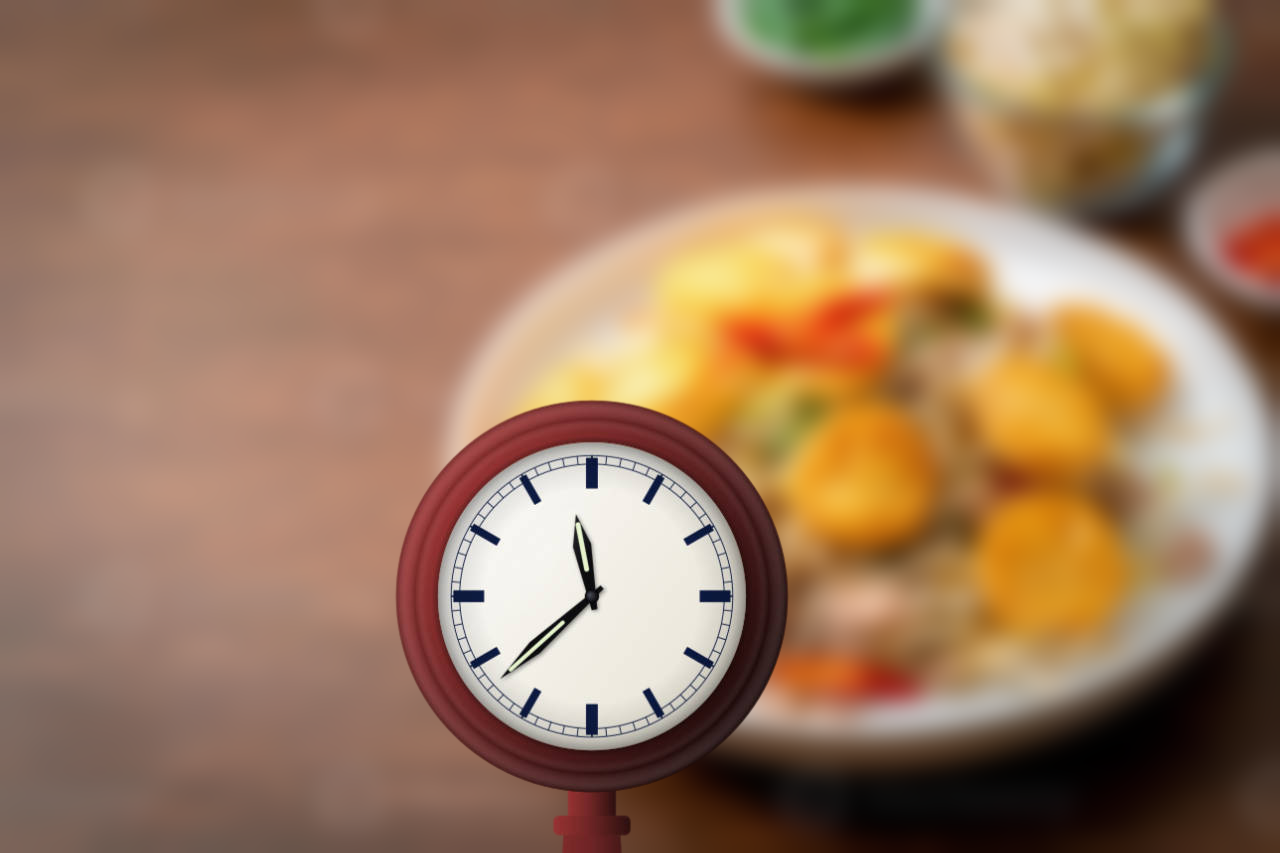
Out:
11.38
